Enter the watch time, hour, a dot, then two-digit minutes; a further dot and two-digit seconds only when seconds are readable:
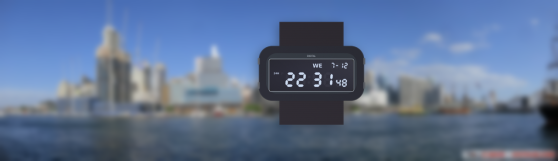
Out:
22.31.48
